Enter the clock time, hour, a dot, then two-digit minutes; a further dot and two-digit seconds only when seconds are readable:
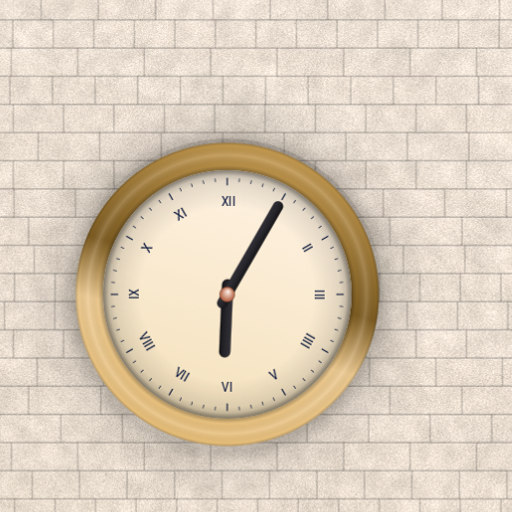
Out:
6.05
